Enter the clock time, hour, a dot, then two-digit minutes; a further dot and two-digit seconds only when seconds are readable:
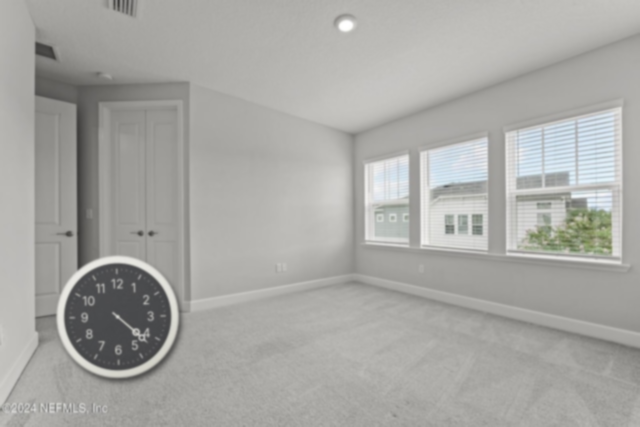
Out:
4.22
